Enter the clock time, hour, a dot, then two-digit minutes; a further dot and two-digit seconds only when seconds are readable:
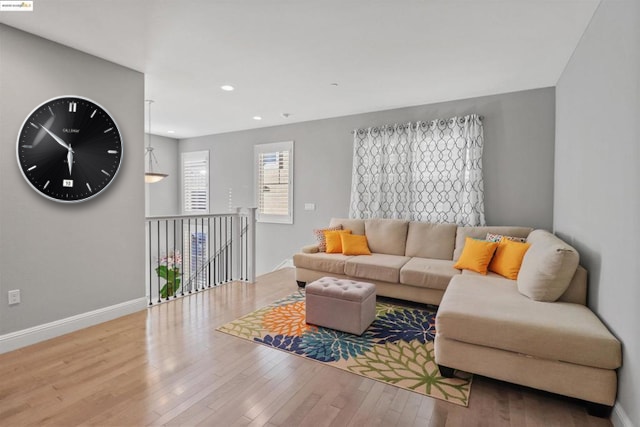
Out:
5.51
